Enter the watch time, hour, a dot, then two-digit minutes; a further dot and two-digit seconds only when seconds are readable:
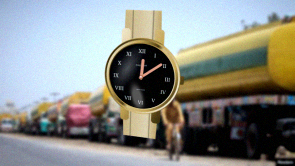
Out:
12.09
